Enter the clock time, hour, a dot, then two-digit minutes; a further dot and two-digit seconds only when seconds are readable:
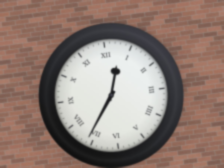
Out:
12.36
